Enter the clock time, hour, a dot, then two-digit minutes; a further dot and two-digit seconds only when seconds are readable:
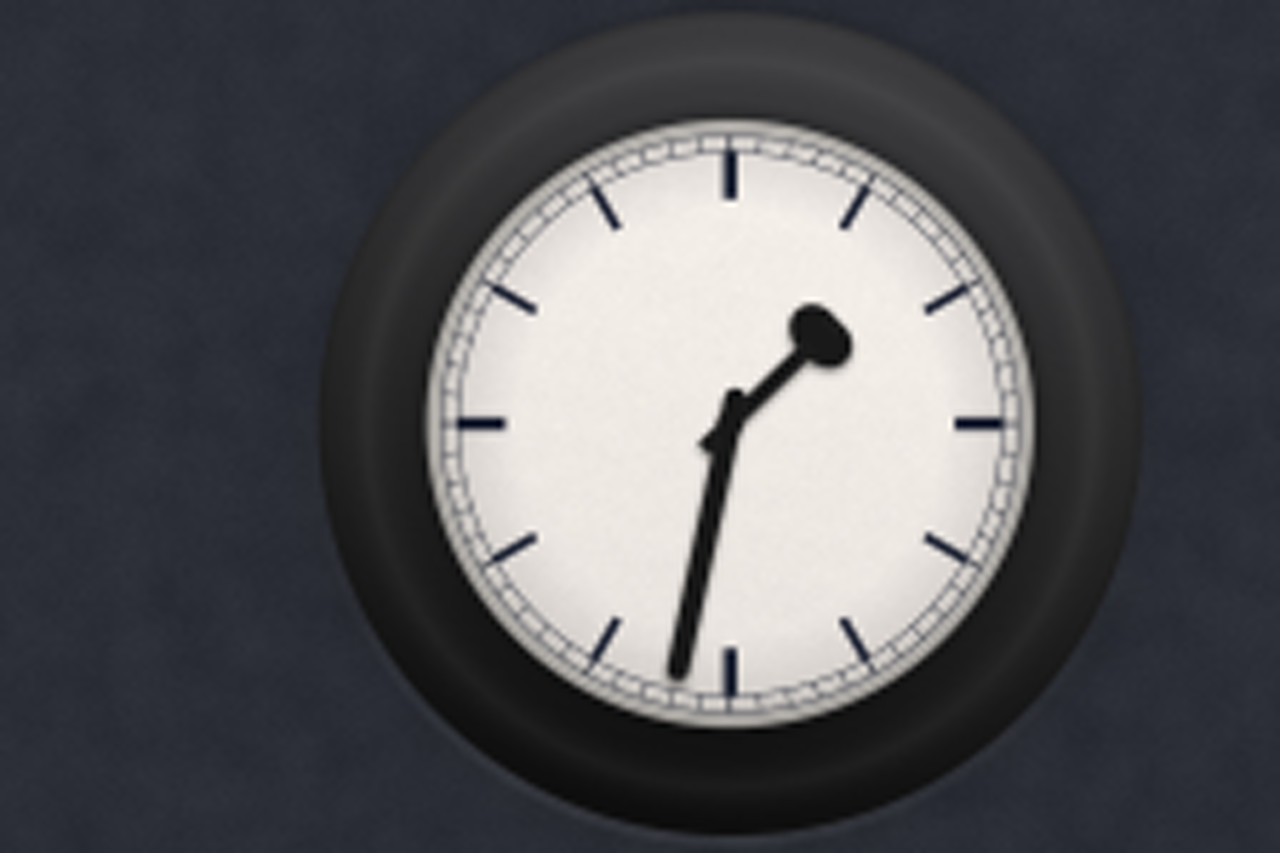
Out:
1.32
